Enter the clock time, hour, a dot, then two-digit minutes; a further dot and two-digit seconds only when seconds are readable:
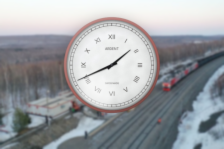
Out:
1.41
